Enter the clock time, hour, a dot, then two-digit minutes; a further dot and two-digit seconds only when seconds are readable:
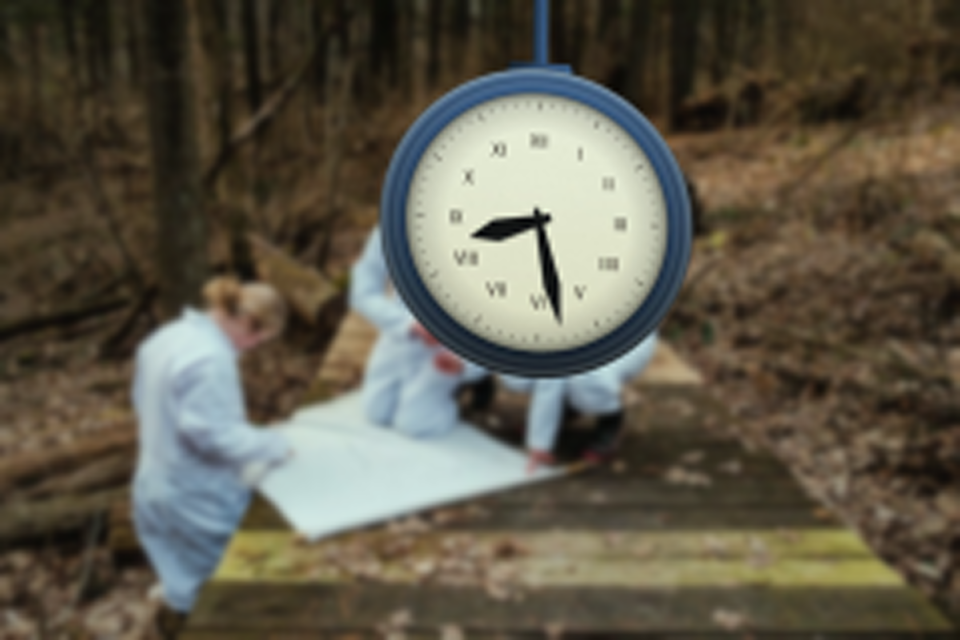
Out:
8.28
